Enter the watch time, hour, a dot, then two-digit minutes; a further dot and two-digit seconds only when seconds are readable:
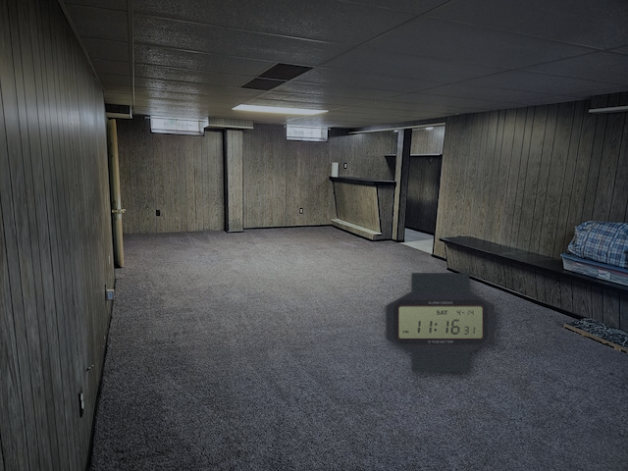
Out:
11.16.31
